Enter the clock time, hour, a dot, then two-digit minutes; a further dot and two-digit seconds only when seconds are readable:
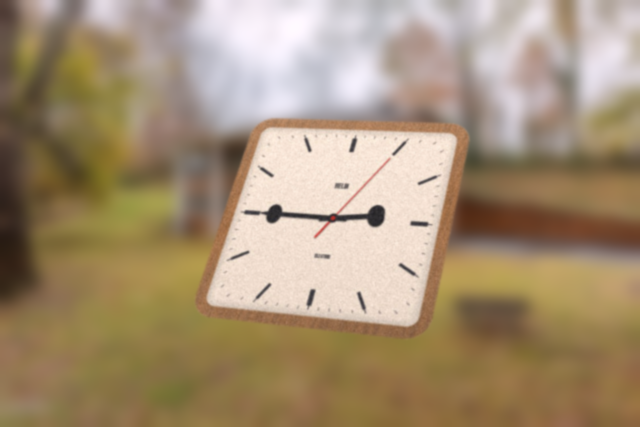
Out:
2.45.05
